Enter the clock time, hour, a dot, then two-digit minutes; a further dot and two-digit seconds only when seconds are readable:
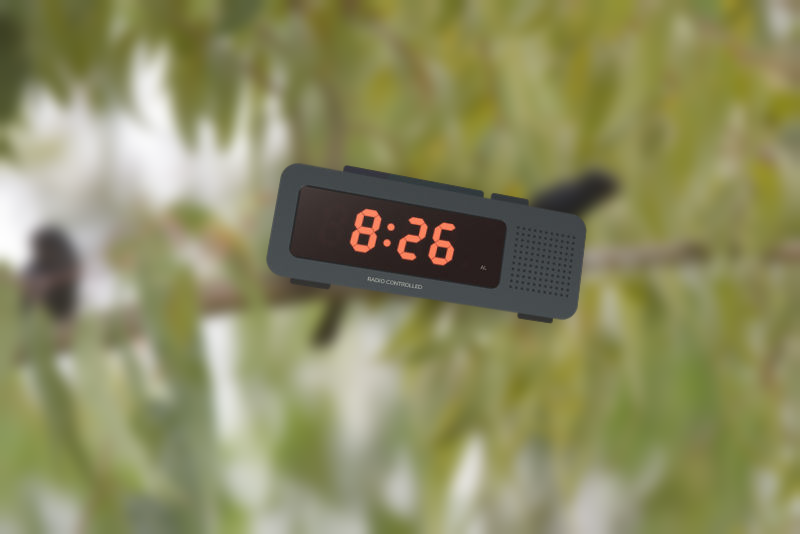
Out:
8.26
